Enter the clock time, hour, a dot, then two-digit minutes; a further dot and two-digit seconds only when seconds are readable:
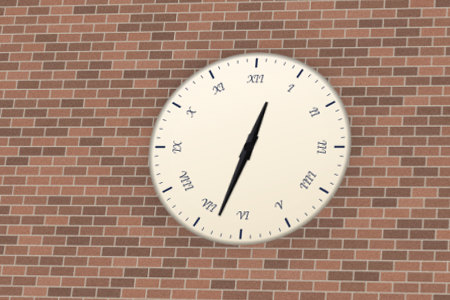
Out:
12.33
